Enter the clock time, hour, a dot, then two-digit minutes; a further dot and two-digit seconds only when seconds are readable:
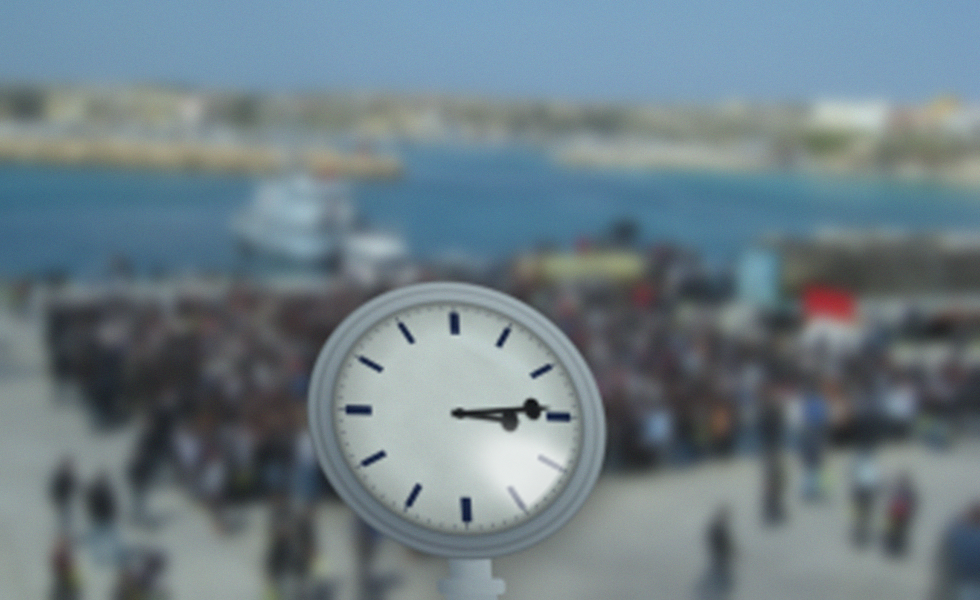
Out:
3.14
